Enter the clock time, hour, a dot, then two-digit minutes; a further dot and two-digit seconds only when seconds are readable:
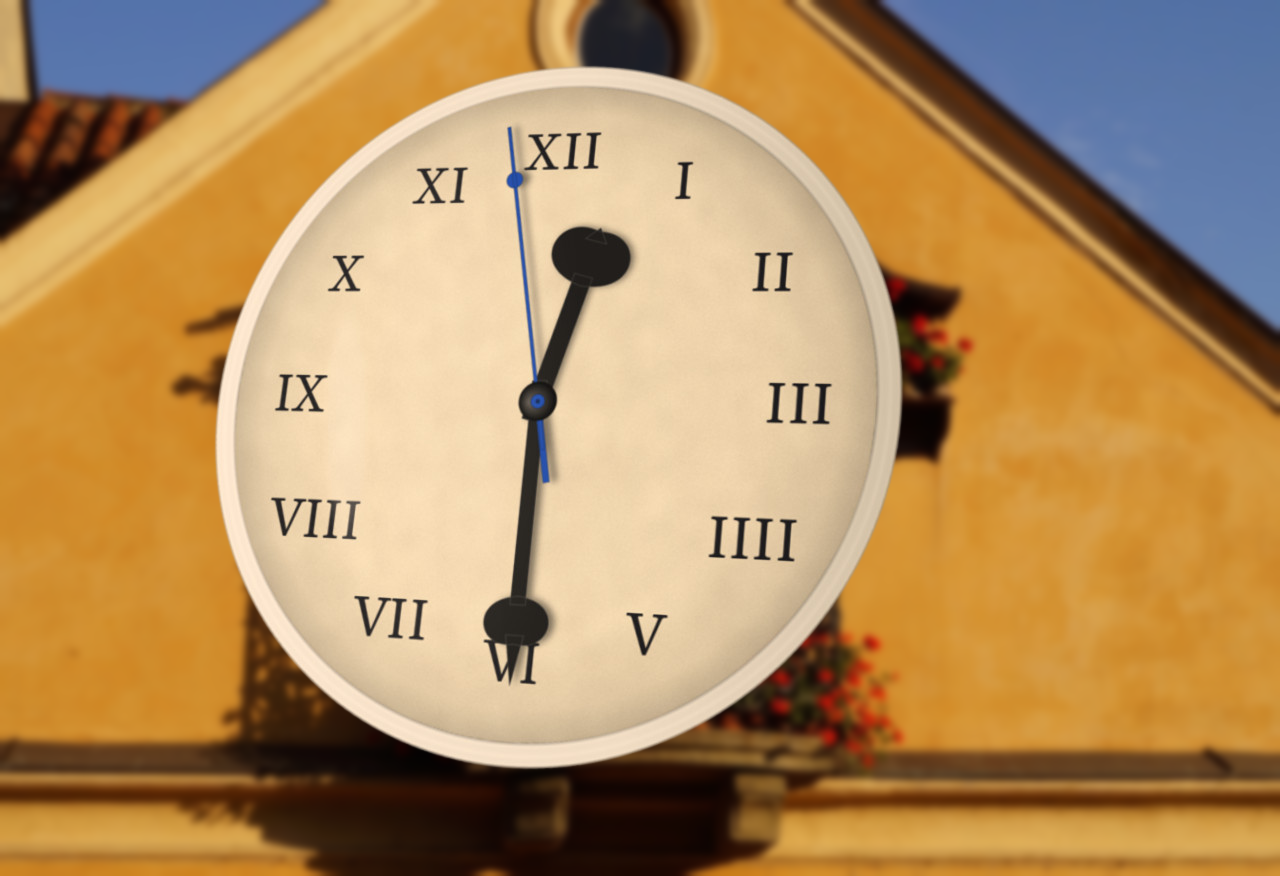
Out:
12.29.58
